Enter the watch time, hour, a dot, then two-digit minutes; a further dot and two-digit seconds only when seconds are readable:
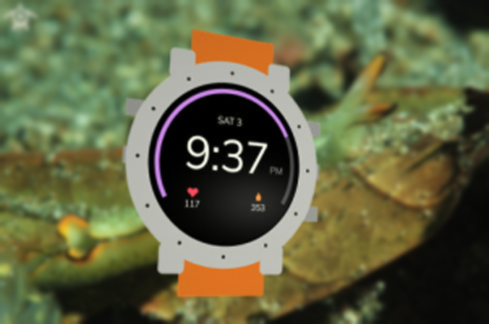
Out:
9.37
